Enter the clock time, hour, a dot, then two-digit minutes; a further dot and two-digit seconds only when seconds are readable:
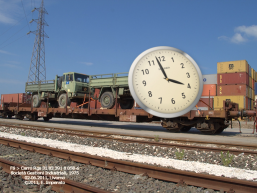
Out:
3.58
